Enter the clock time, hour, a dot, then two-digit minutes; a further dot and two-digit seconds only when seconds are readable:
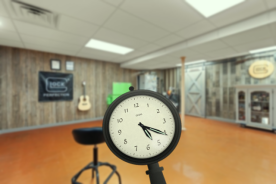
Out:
5.21
